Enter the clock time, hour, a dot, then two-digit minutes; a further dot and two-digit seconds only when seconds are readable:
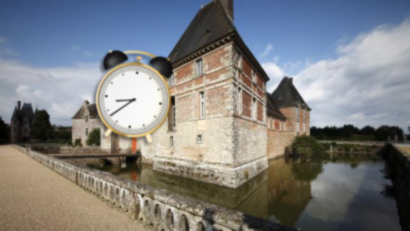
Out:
8.38
